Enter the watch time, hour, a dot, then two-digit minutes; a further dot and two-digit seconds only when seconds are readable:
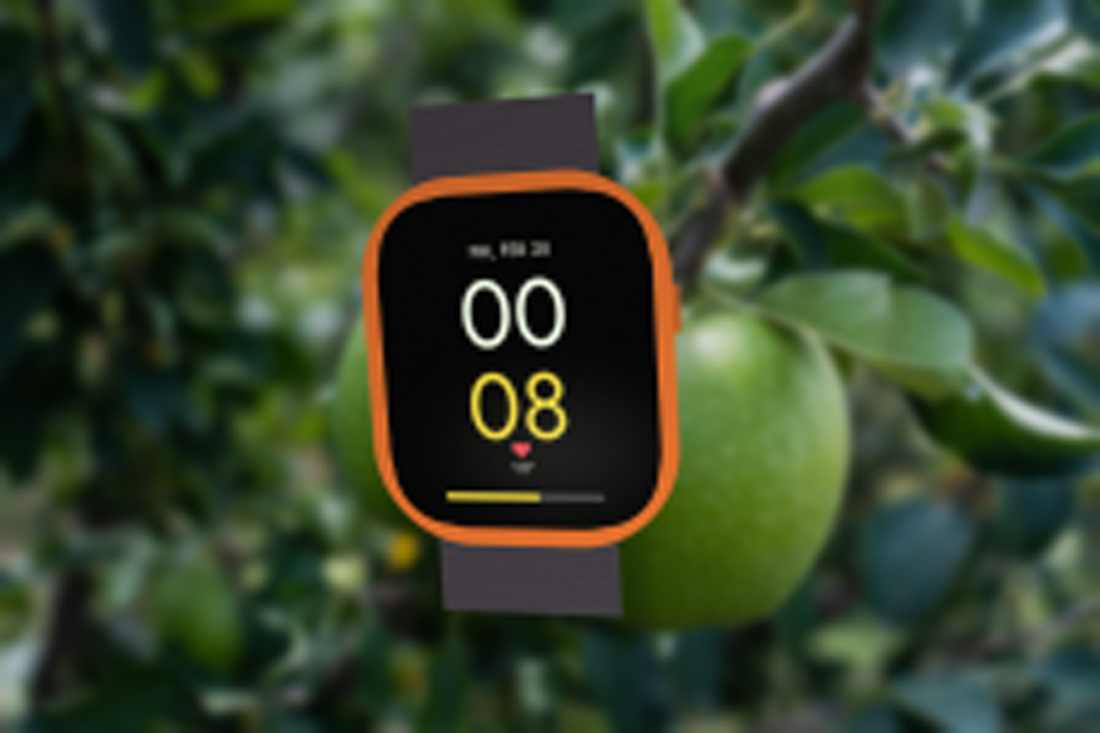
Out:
0.08
